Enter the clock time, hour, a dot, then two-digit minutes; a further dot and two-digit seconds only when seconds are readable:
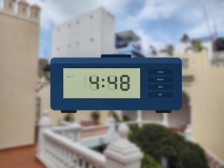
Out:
4.48
